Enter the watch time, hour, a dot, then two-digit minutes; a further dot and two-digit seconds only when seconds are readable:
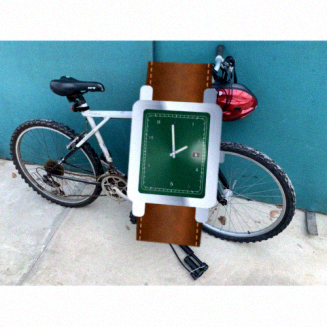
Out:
1.59
